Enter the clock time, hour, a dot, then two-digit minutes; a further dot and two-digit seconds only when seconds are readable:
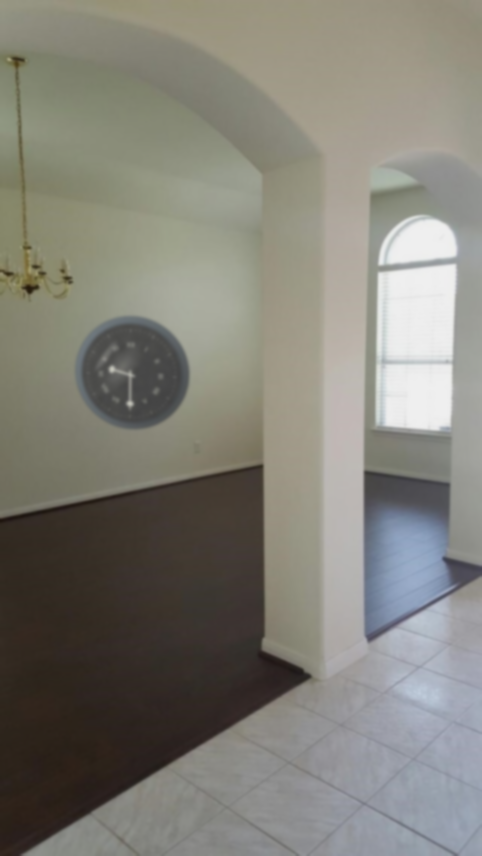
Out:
9.30
